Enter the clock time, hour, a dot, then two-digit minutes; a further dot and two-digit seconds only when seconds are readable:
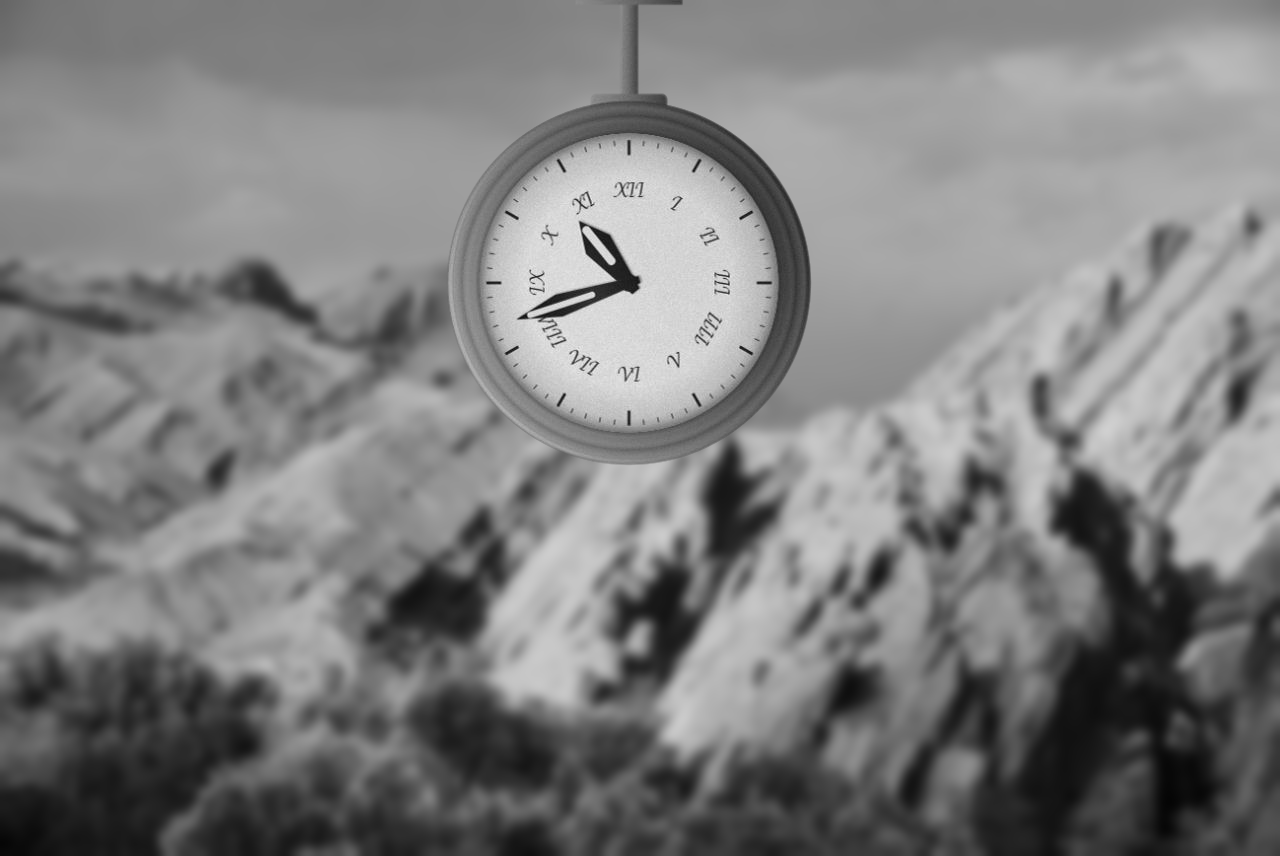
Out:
10.42
